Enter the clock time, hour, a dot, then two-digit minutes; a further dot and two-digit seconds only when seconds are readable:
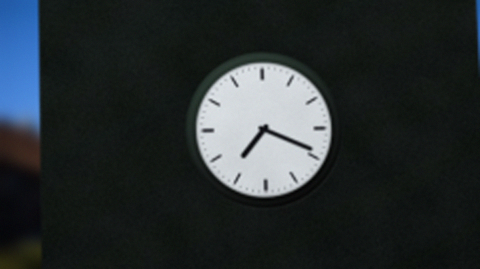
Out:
7.19
